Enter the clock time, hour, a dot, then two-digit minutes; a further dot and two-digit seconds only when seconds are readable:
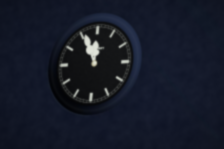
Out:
11.56
